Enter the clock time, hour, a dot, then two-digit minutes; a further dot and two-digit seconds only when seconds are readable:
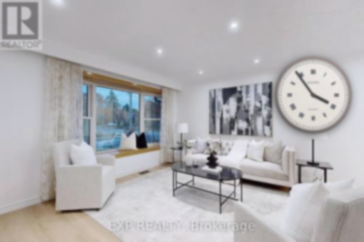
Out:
3.54
